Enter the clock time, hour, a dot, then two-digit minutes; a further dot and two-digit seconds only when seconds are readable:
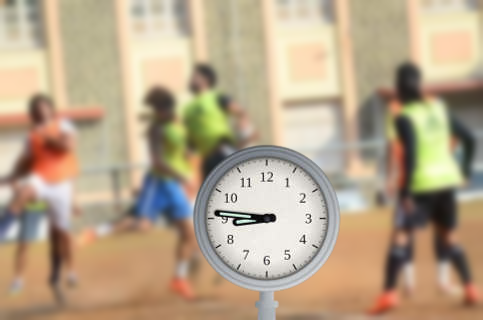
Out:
8.46
